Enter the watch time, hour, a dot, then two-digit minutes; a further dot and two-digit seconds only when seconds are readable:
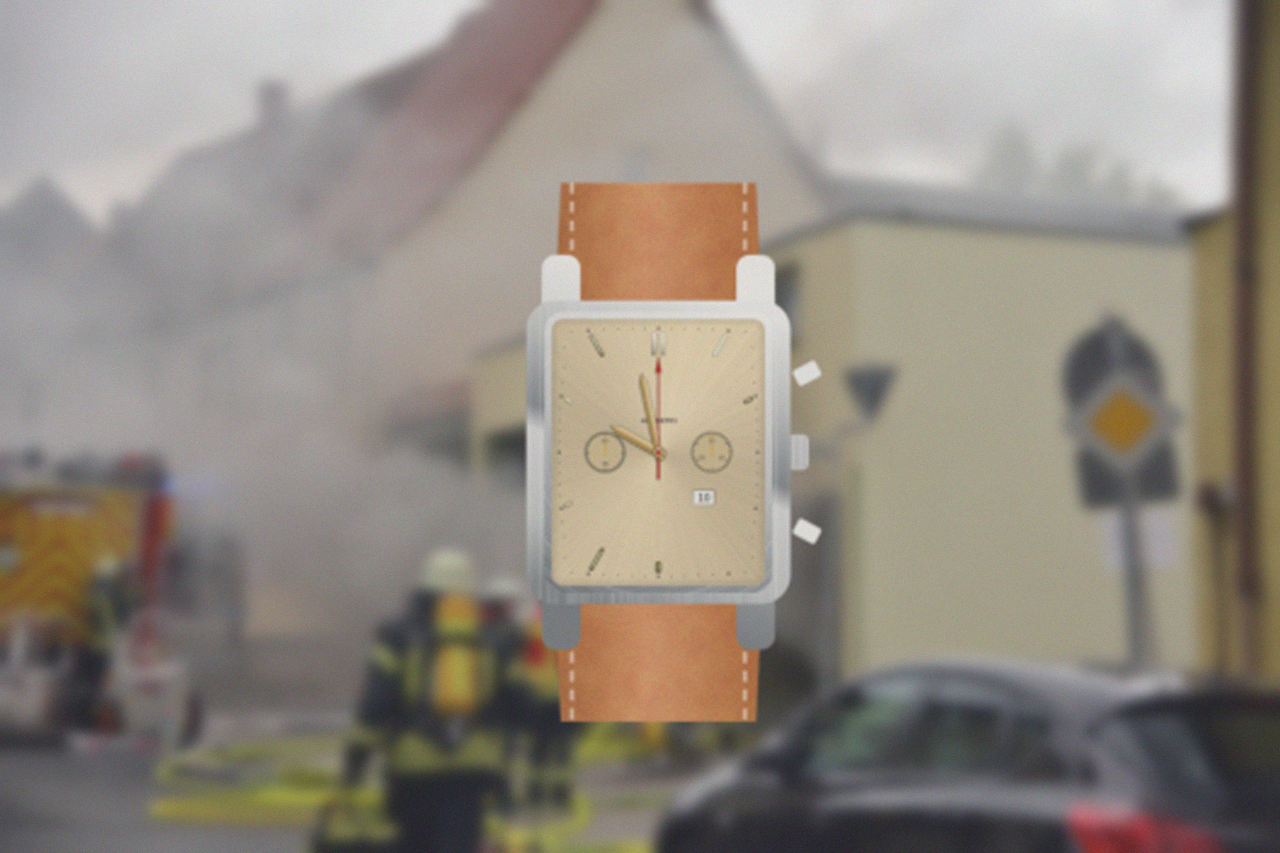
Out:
9.58
